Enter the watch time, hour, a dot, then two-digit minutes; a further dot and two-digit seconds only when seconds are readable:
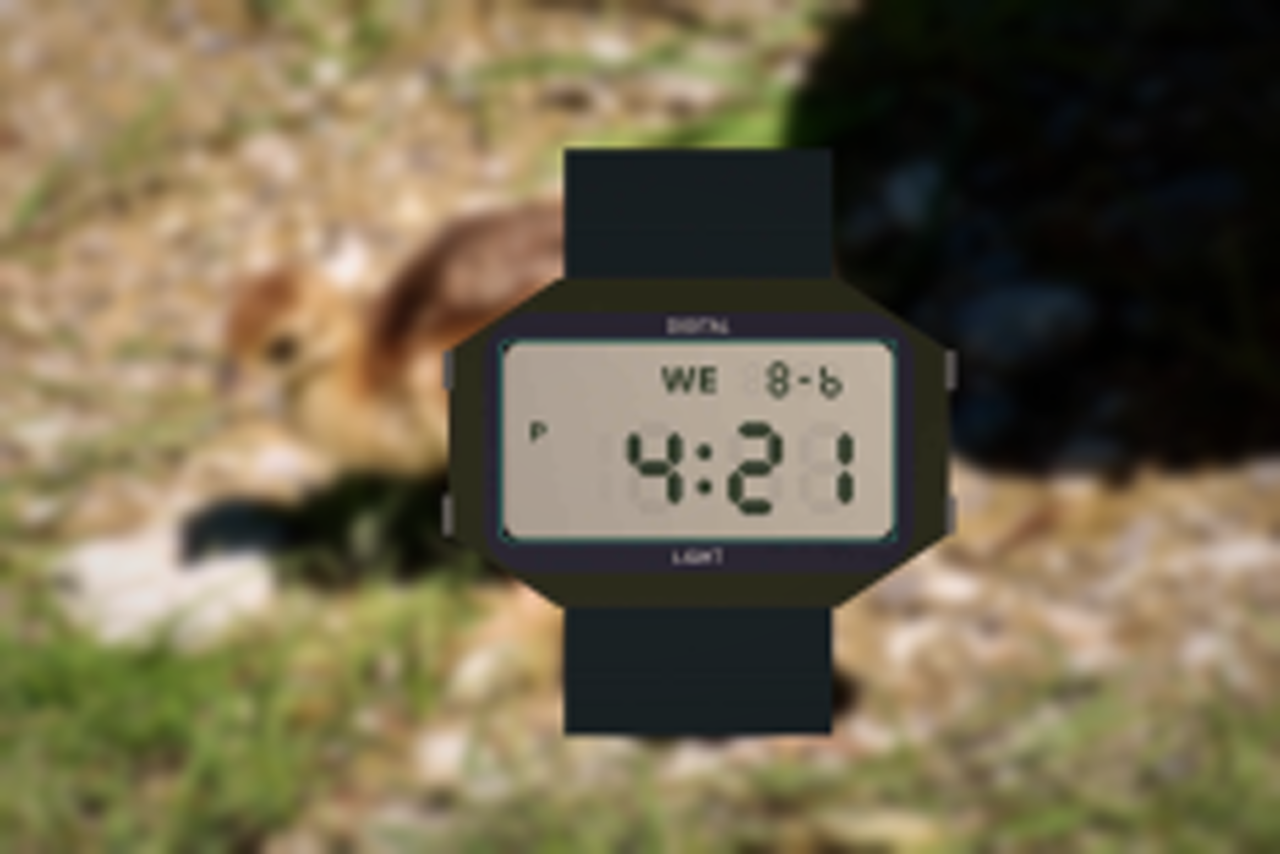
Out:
4.21
